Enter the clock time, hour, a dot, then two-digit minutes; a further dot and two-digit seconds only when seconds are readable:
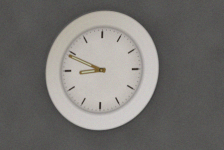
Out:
8.49
